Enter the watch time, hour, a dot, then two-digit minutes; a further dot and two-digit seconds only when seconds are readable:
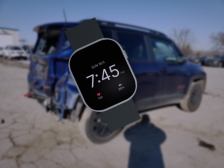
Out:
7.45
